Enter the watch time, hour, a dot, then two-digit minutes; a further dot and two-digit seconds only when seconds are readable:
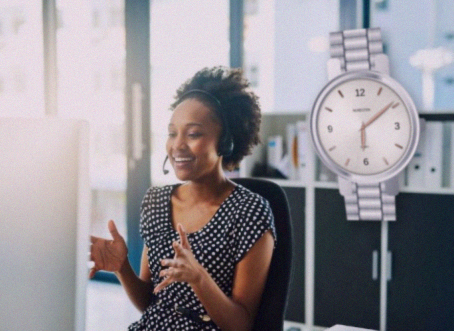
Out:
6.09
